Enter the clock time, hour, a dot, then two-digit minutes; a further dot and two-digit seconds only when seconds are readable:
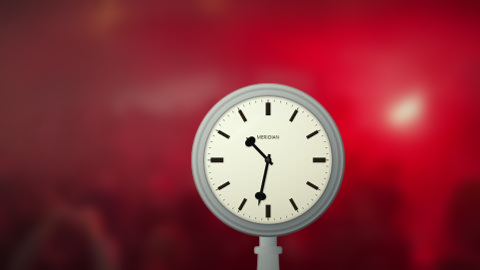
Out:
10.32
